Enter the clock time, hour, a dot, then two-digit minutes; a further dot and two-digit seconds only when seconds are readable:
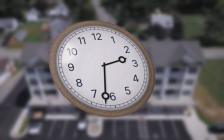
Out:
2.32
